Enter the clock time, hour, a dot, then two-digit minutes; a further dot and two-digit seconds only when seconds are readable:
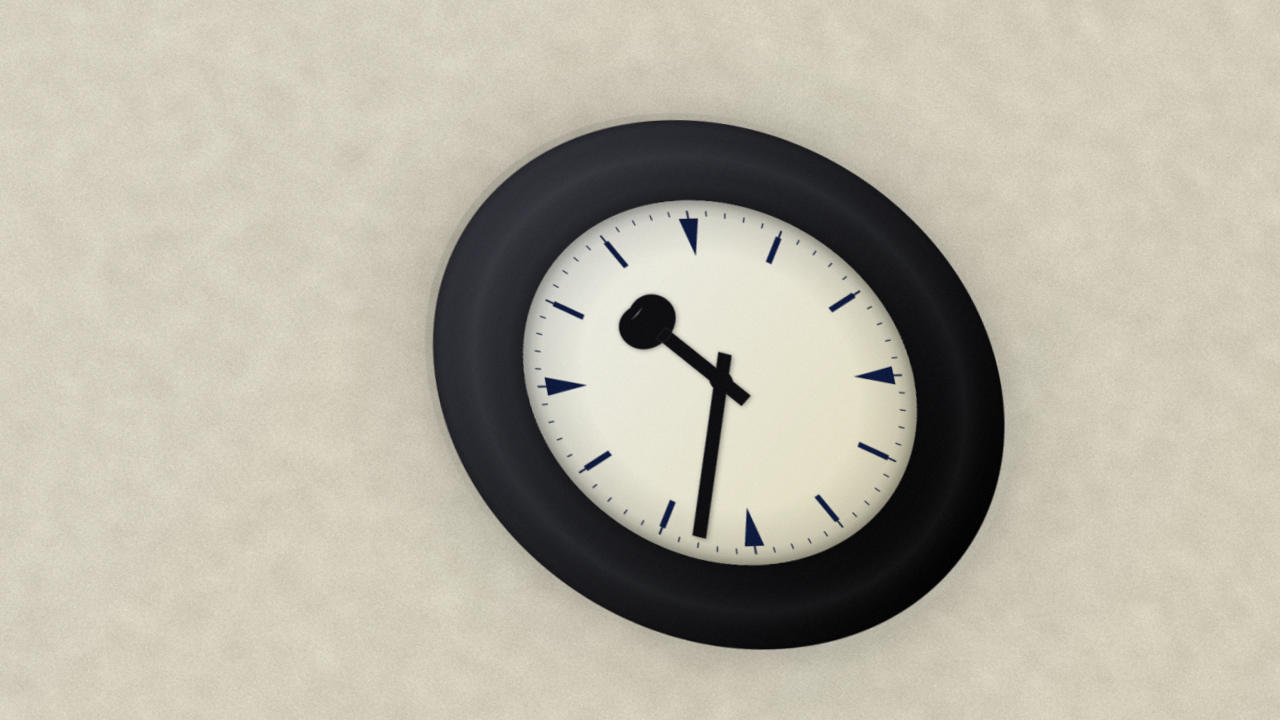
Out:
10.33
